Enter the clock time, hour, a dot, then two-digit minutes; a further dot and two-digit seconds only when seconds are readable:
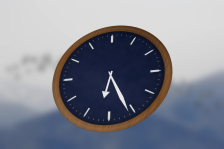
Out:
6.26
